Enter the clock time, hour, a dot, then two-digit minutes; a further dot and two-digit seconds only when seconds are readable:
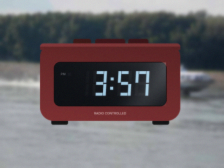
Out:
3.57
